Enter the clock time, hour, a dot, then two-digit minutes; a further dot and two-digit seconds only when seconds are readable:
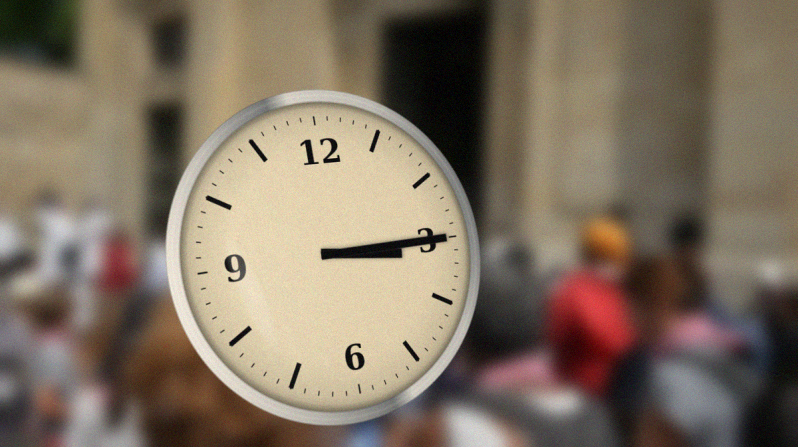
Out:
3.15
